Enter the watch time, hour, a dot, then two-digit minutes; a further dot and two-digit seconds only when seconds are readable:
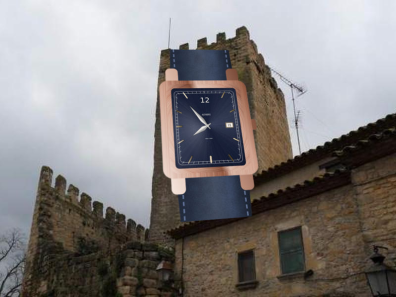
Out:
7.54
